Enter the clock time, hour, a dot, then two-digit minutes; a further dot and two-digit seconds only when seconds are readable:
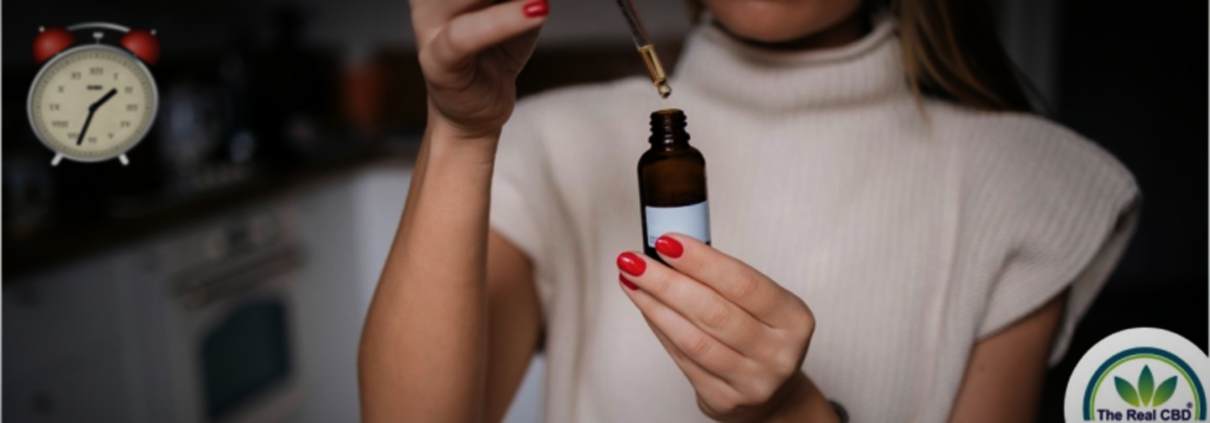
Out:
1.33
